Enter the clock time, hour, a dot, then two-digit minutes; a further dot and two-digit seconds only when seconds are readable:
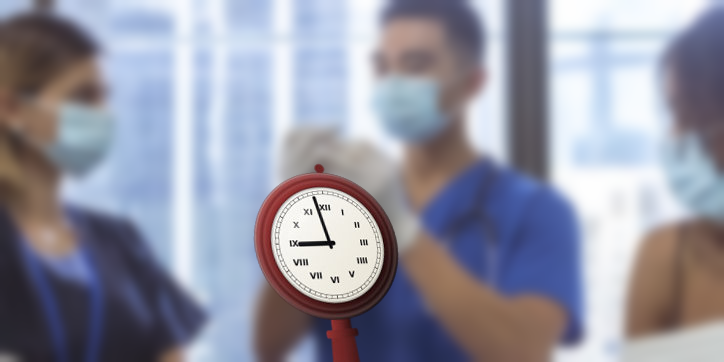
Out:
8.58
